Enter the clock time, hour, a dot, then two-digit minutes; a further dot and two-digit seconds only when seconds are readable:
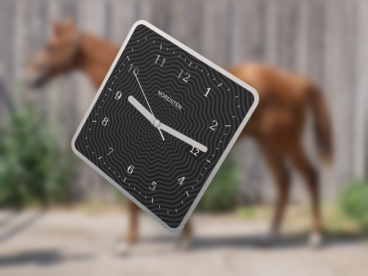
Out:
9.13.50
